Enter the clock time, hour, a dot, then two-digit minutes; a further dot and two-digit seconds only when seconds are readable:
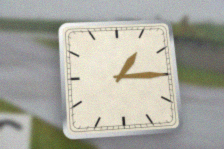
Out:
1.15
